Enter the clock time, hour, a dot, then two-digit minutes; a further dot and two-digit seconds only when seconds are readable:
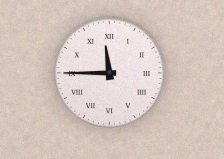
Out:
11.45
